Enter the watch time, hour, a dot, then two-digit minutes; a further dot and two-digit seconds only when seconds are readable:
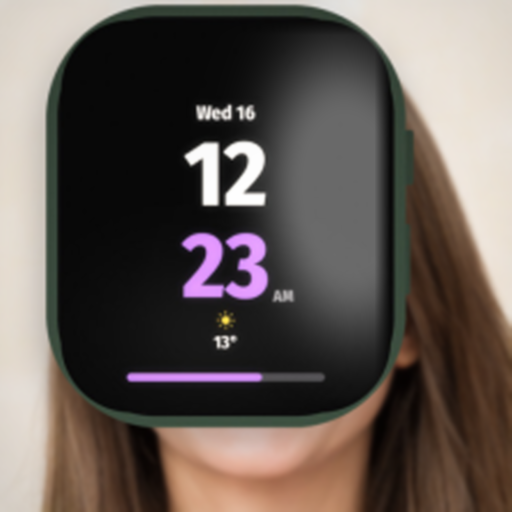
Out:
12.23
